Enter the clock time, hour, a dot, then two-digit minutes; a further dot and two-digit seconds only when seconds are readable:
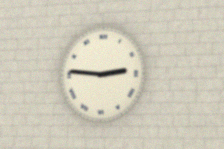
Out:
2.46
